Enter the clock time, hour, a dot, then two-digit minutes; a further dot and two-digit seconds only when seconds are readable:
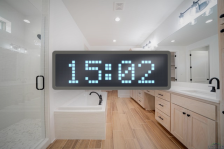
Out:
15.02
